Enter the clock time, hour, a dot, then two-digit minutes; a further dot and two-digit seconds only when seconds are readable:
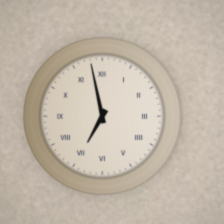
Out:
6.58
